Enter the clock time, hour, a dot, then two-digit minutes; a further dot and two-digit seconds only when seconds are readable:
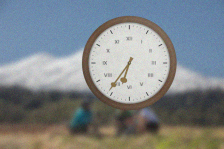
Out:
6.36
